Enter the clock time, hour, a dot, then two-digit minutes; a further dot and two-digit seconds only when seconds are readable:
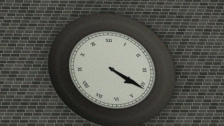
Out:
4.21
